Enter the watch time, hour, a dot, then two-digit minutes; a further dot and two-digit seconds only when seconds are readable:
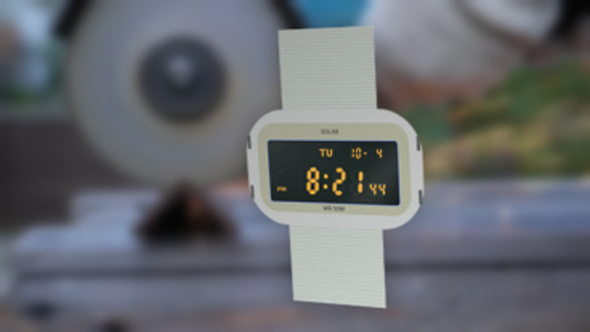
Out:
8.21.44
